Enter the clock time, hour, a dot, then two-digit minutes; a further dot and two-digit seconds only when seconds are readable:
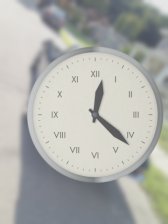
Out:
12.22
